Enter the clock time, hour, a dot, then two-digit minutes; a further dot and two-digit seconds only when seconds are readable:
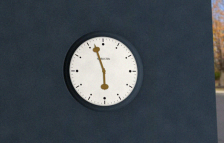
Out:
5.57
